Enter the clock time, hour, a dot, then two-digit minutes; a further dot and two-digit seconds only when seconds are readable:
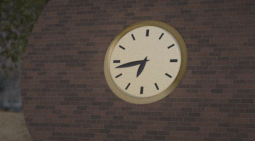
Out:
6.43
